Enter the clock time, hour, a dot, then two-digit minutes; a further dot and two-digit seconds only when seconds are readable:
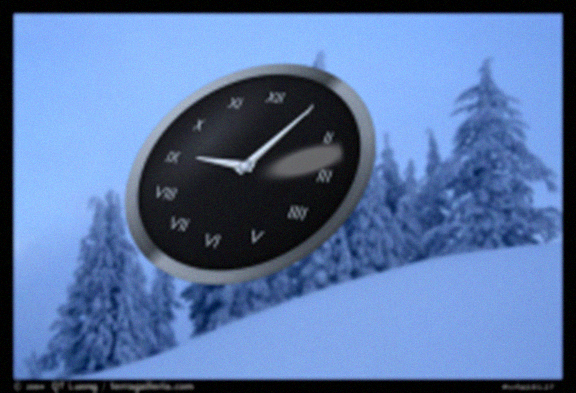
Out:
9.05
